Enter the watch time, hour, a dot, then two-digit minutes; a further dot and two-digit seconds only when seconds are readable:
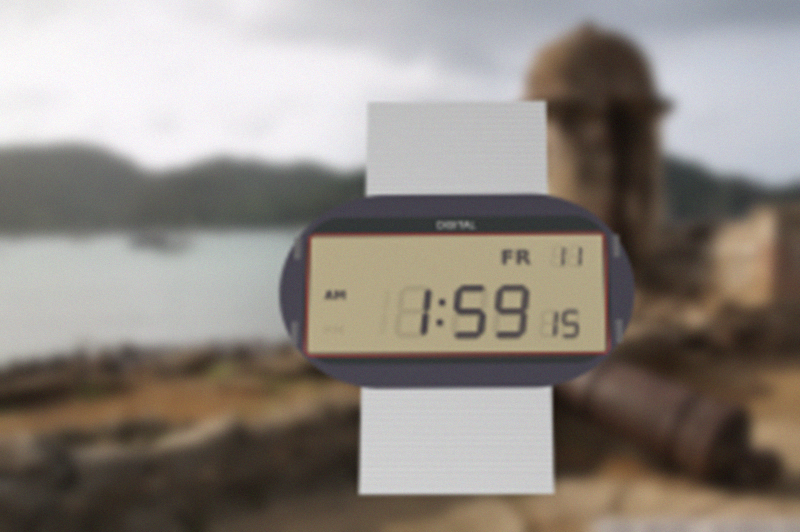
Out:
1.59.15
